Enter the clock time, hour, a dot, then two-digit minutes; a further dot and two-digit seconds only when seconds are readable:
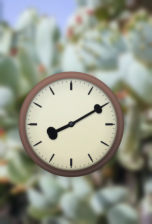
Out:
8.10
